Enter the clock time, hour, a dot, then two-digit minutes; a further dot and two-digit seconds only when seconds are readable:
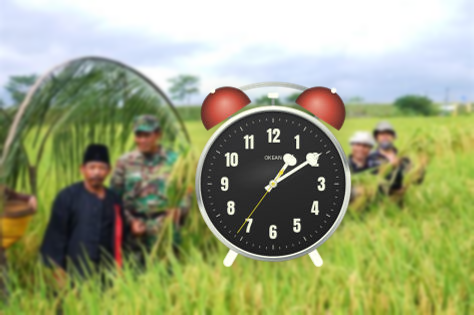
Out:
1.09.36
